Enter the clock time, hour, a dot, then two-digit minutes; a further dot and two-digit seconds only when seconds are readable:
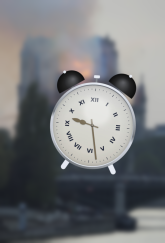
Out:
9.28
